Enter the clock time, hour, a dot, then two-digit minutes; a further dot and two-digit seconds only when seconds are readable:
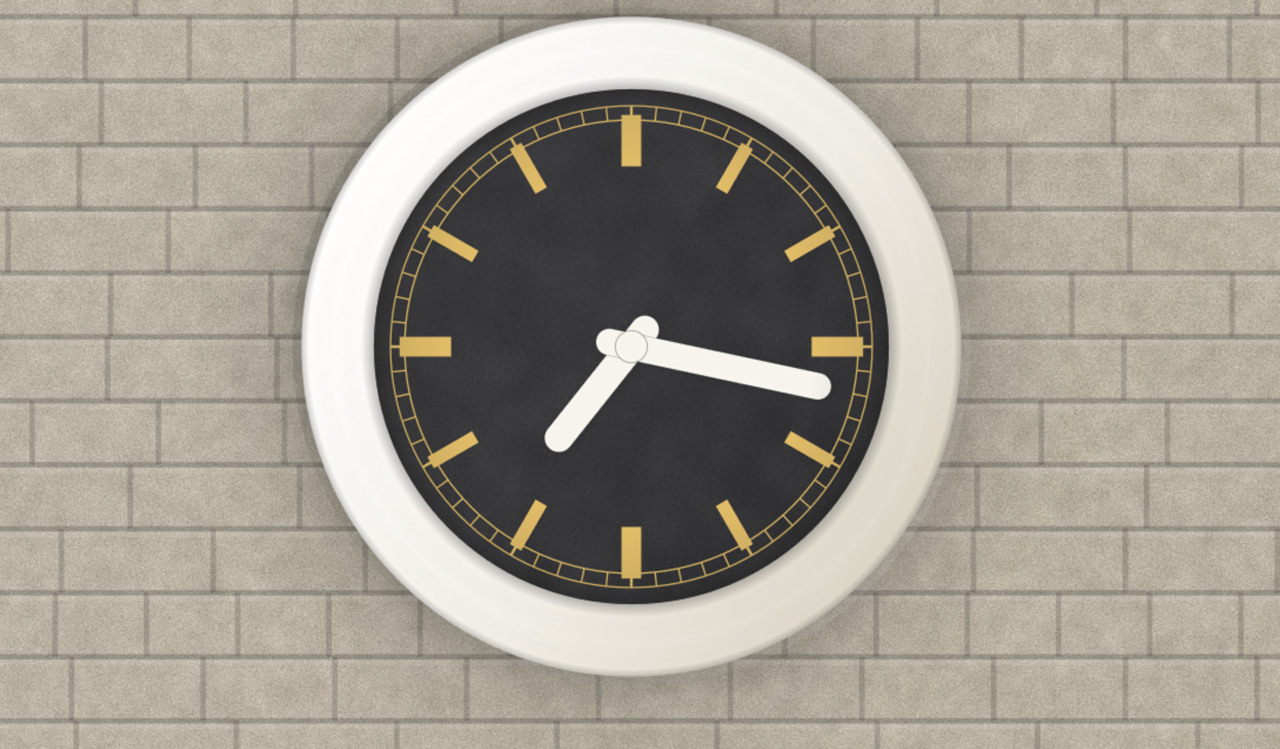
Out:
7.17
